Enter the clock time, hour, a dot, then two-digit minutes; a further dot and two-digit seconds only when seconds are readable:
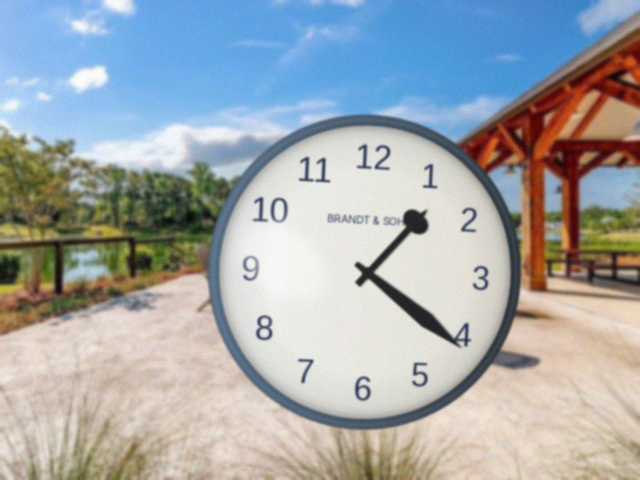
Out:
1.21
